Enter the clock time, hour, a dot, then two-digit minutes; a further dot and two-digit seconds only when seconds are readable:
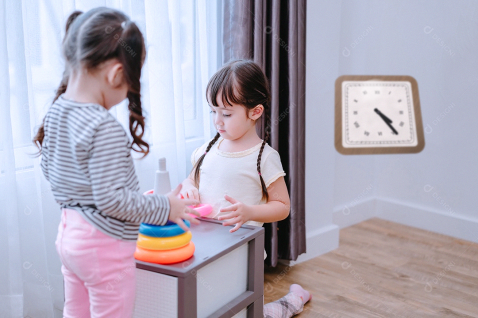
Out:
4.24
